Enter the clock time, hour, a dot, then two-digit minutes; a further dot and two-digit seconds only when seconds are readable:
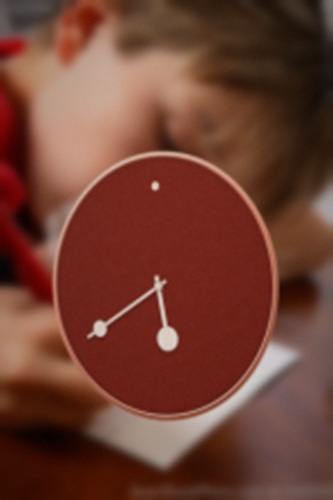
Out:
5.40
